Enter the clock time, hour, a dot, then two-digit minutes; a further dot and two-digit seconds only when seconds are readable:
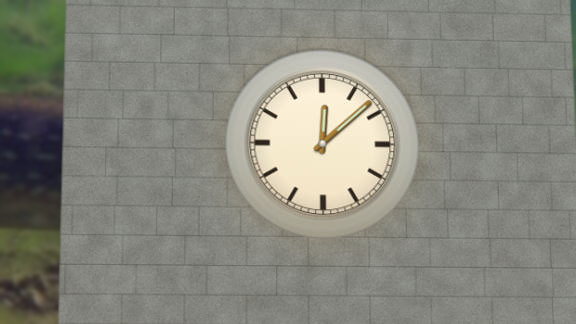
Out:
12.08
